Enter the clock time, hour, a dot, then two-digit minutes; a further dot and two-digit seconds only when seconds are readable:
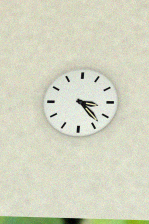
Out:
3.23
